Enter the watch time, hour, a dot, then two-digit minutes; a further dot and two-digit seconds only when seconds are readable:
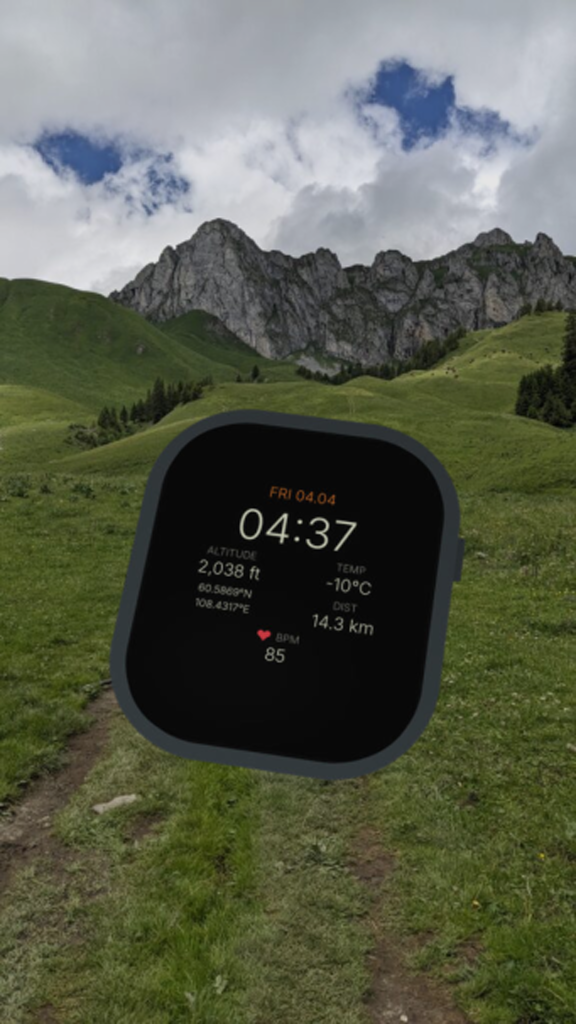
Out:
4.37
